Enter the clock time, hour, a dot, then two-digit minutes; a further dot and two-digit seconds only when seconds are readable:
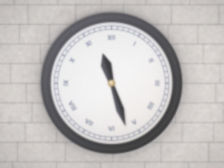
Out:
11.27
